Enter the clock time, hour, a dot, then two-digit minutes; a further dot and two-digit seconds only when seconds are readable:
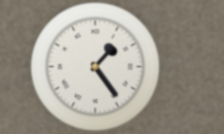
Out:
1.24
